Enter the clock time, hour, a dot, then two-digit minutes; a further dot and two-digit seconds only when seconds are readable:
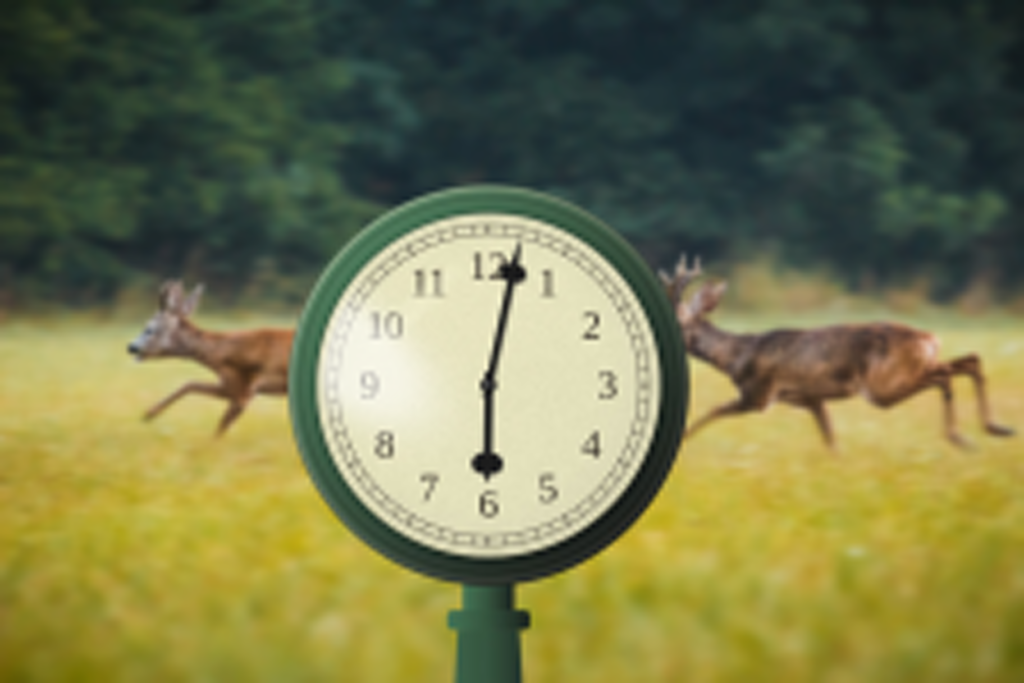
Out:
6.02
